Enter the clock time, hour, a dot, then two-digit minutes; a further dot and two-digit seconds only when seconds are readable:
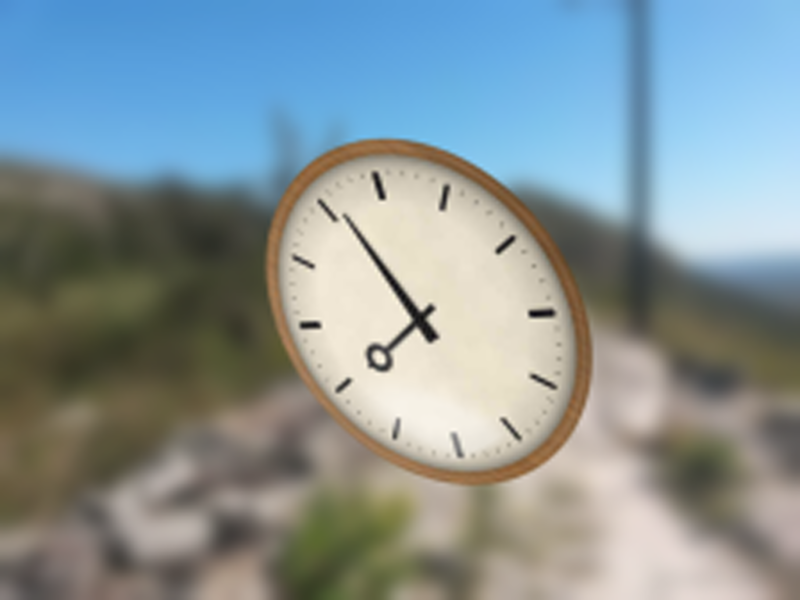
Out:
7.56
